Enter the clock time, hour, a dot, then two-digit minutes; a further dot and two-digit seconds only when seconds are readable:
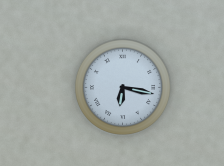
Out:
6.17
